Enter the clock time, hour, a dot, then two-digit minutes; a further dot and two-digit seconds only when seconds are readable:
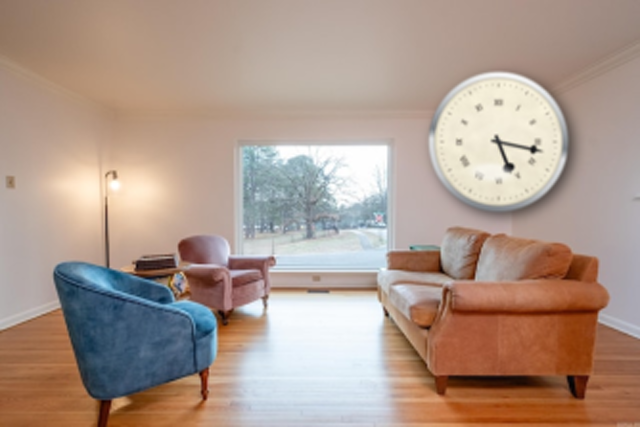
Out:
5.17
